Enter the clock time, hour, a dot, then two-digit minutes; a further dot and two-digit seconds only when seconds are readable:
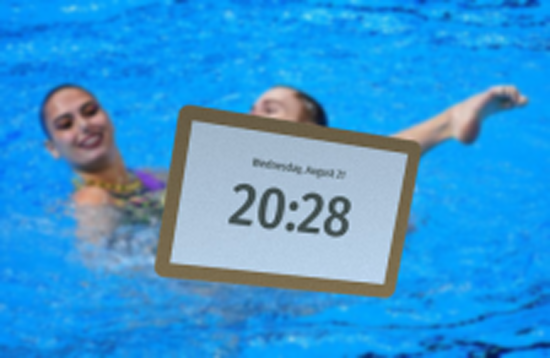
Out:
20.28
